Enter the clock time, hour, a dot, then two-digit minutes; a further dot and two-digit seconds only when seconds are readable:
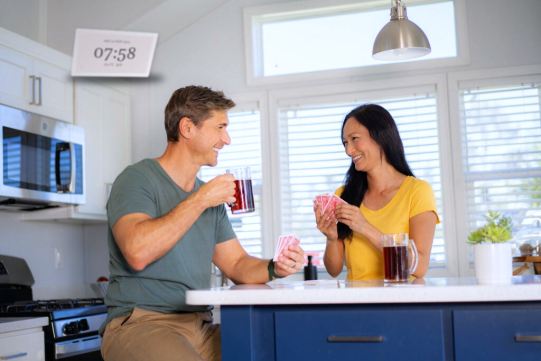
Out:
7.58
